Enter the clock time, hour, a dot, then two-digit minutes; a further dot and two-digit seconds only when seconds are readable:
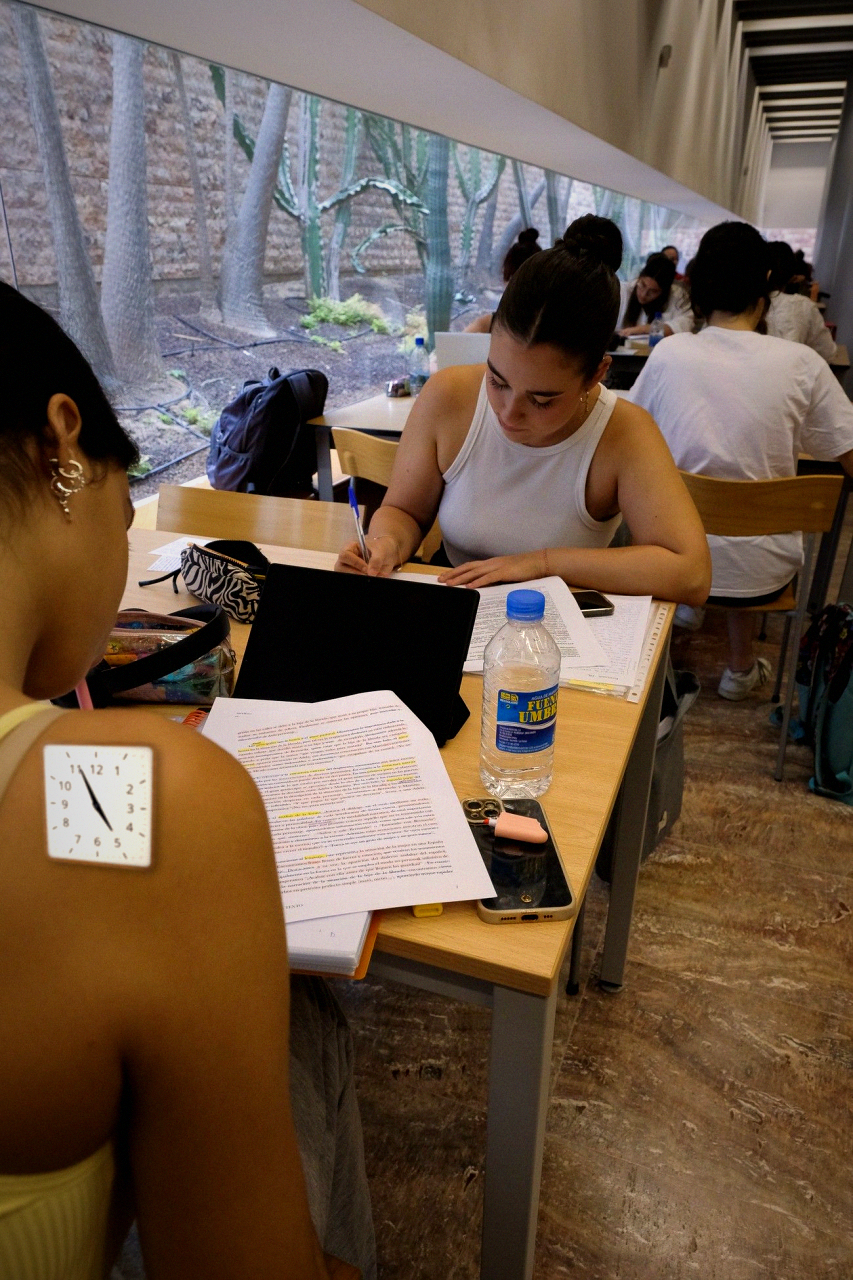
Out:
4.56
